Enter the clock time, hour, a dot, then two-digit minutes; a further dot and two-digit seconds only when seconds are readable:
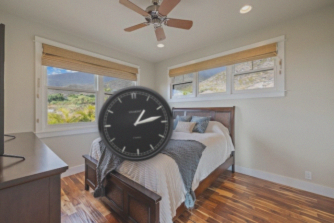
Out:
1.13
